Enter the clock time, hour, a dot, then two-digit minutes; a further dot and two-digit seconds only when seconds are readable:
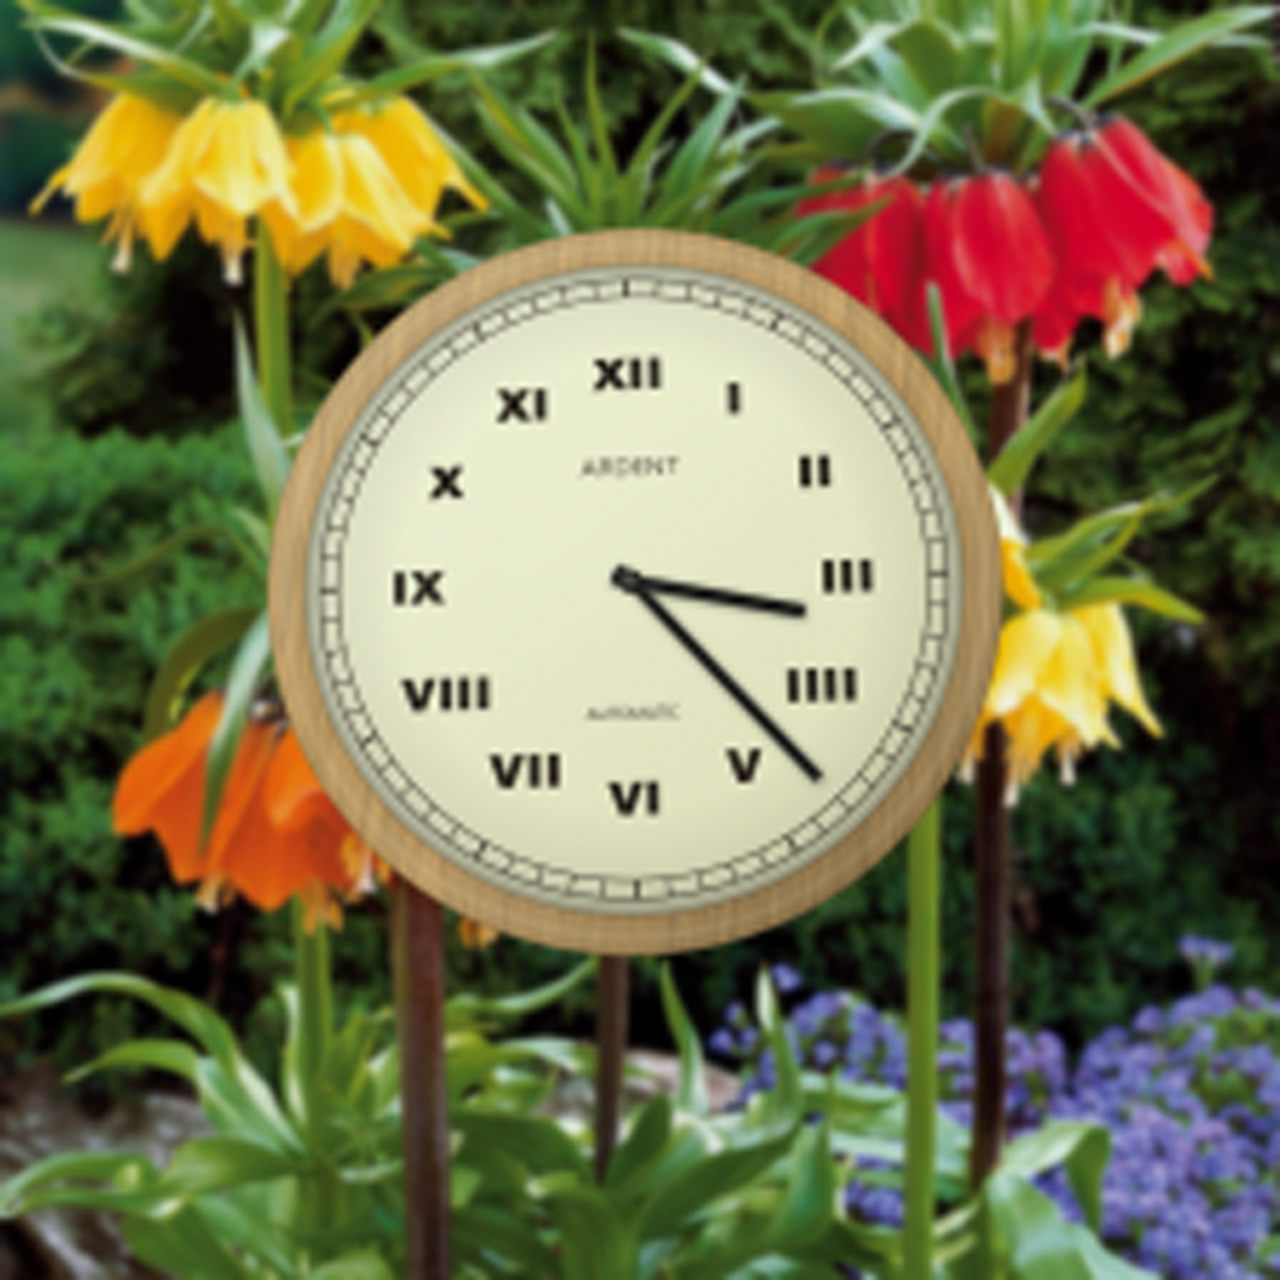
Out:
3.23
